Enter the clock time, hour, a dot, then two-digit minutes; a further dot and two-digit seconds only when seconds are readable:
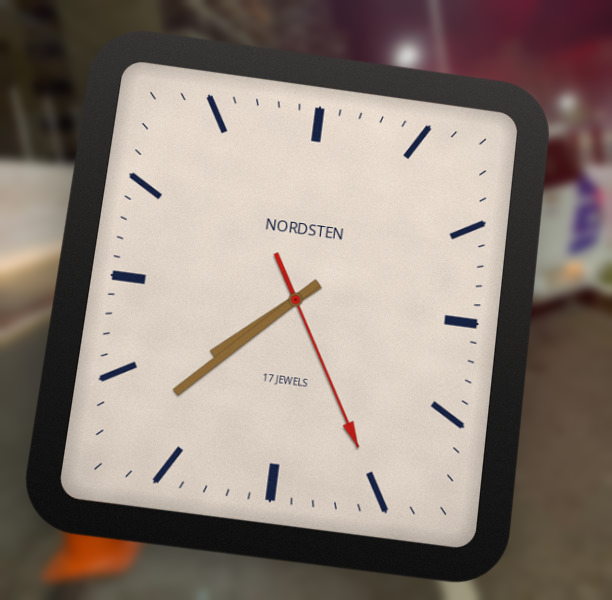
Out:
7.37.25
